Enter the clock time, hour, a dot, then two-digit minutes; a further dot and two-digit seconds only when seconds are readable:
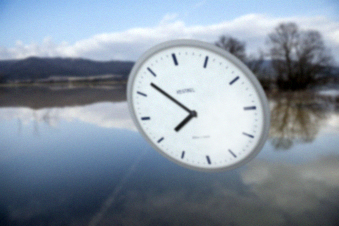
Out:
7.53
